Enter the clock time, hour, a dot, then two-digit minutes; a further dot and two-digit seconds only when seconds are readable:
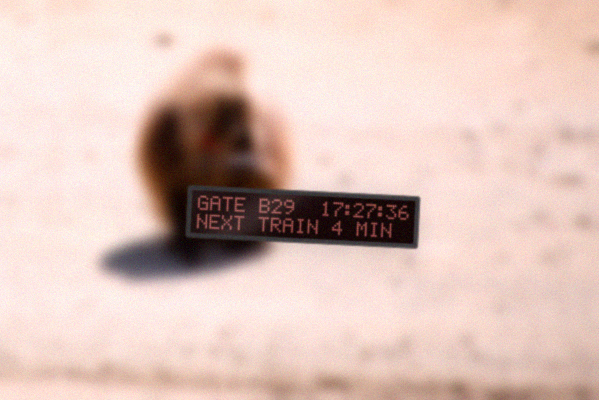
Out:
17.27.36
